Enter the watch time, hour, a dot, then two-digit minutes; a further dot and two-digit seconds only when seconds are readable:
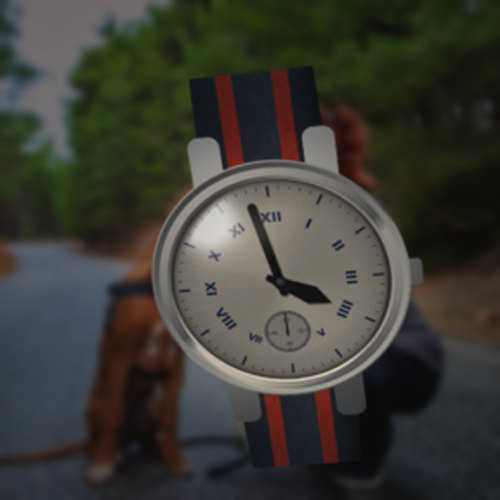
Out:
3.58
